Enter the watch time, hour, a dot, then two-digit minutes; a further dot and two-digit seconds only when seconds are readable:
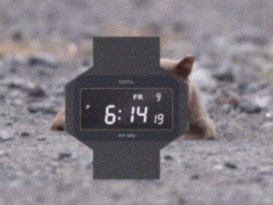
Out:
6.14.19
